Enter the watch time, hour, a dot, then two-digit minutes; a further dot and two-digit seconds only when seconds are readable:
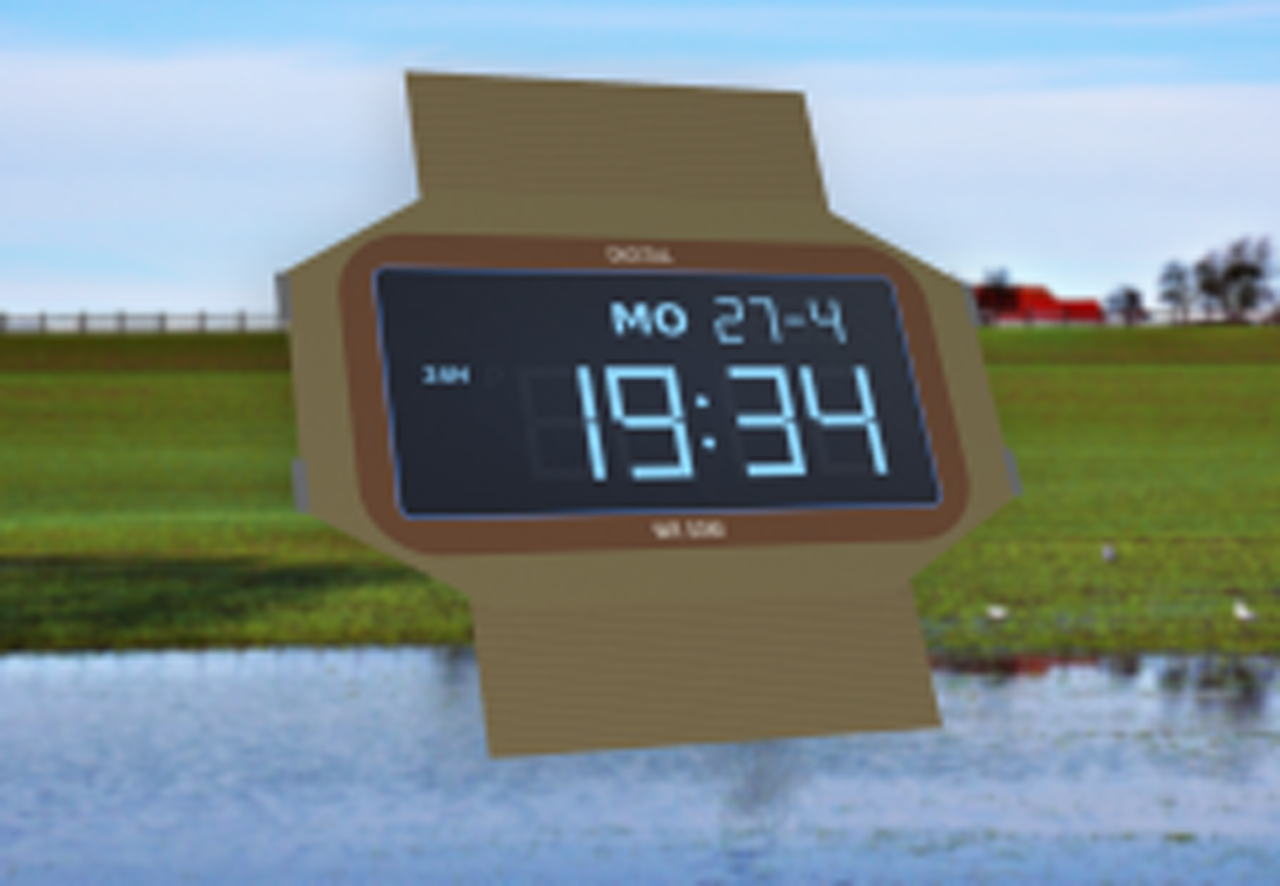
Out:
19.34
